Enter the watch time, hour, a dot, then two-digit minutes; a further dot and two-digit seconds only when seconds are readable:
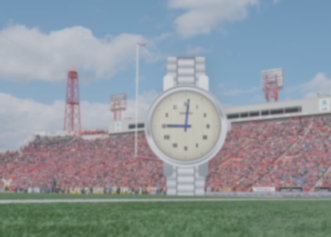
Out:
9.01
